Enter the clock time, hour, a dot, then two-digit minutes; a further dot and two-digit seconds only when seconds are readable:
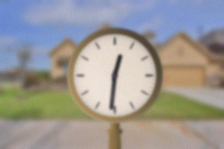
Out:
12.31
